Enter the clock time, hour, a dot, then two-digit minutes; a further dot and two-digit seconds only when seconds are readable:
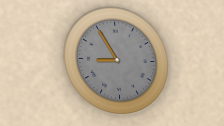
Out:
8.55
